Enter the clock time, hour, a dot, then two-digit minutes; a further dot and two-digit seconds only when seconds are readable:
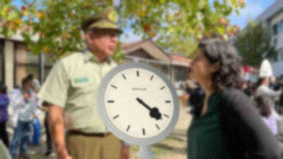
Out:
4.22
